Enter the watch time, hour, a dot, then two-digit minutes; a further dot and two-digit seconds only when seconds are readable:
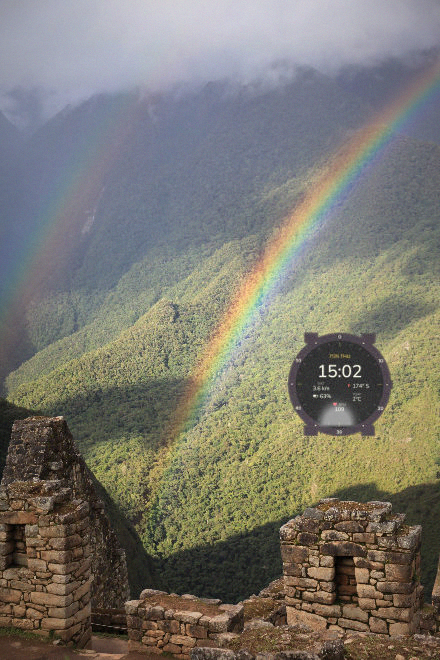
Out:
15.02
